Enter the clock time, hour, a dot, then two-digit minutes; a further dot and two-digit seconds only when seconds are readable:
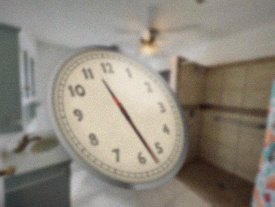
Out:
11.27.27
